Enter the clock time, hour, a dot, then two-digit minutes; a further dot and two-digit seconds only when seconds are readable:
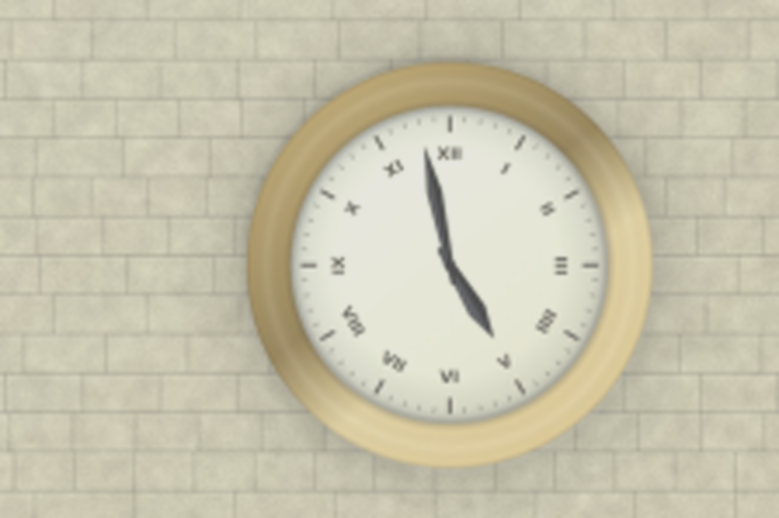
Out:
4.58
